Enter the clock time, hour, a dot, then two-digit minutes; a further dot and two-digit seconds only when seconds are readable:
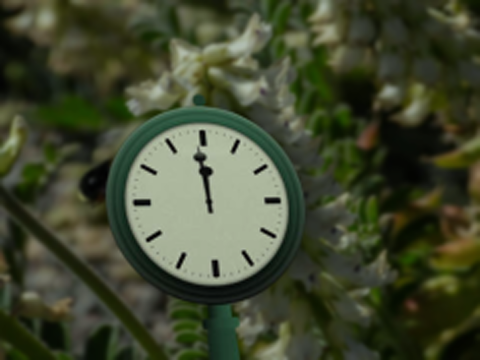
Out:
11.59
